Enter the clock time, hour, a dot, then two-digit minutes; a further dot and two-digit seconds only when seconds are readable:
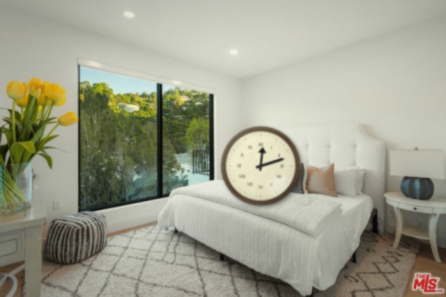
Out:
12.12
